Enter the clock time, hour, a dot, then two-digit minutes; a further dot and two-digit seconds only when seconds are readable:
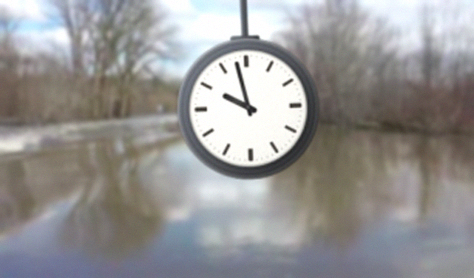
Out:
9.58
